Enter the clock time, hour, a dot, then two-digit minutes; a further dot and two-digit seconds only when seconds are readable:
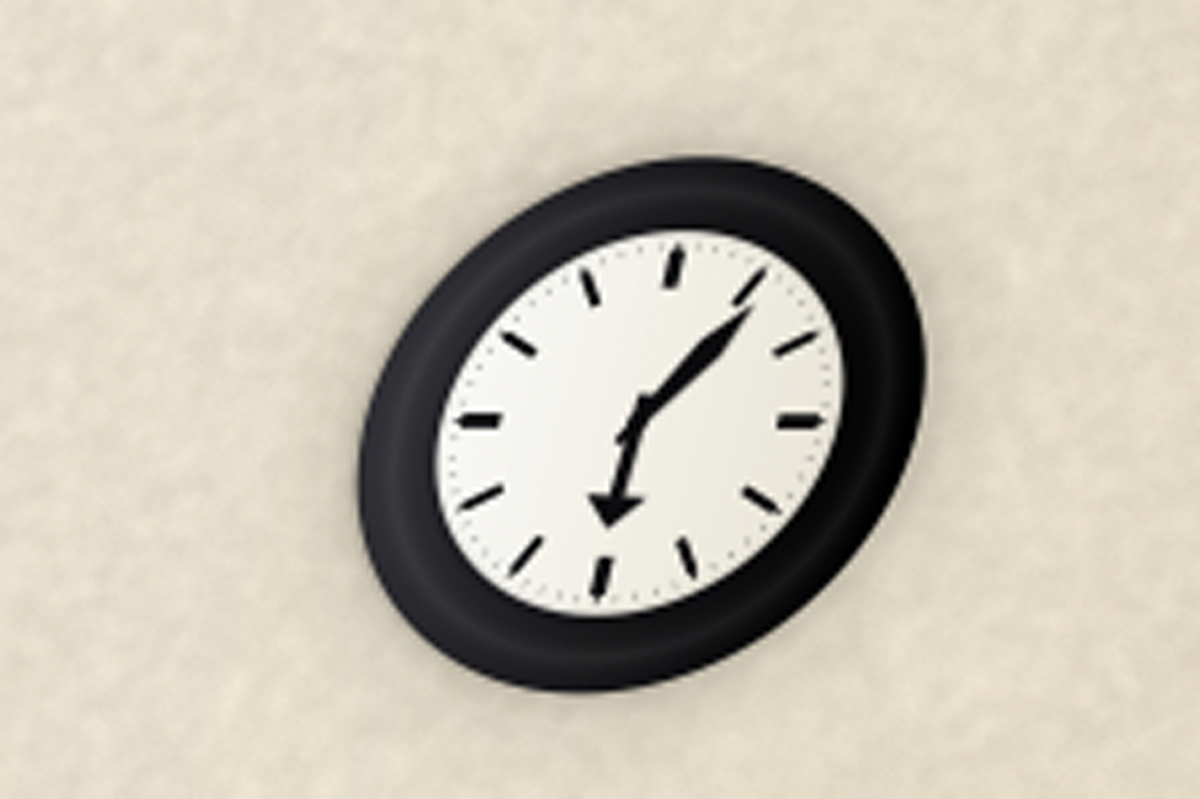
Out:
6.06
